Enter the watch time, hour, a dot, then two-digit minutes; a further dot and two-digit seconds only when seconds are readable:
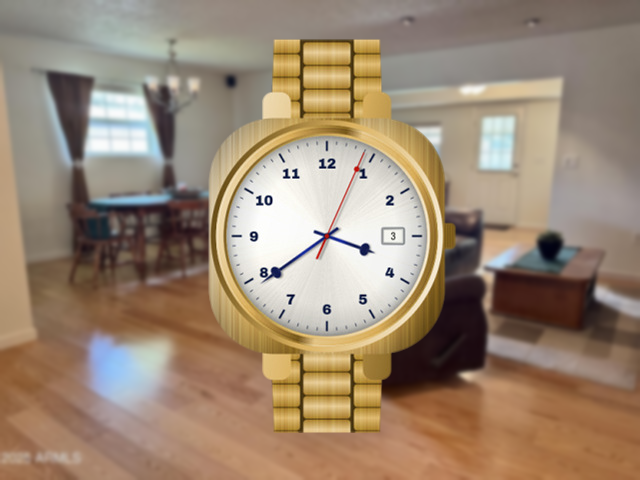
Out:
3.39.04
